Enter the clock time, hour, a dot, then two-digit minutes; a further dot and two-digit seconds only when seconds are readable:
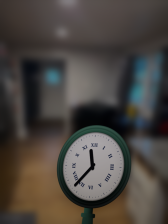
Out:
11.37
